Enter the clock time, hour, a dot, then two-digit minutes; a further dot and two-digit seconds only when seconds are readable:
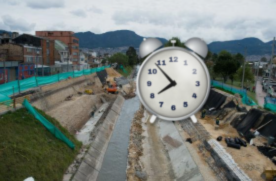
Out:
7.53
